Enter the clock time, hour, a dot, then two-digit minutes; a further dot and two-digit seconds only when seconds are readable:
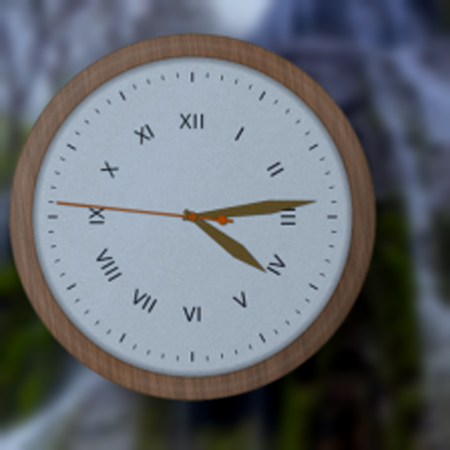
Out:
4.13.46
